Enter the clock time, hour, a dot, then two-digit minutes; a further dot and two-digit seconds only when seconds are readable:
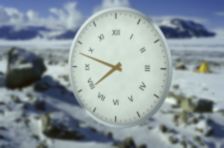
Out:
7.48
